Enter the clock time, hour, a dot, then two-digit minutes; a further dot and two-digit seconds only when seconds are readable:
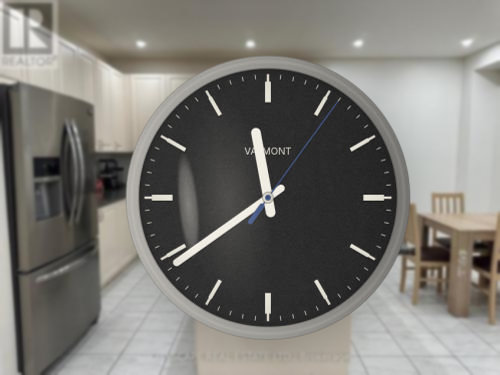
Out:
11.39.06
